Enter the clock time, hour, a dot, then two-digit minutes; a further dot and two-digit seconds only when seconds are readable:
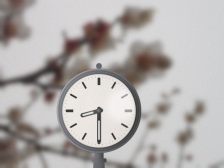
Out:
8.30
